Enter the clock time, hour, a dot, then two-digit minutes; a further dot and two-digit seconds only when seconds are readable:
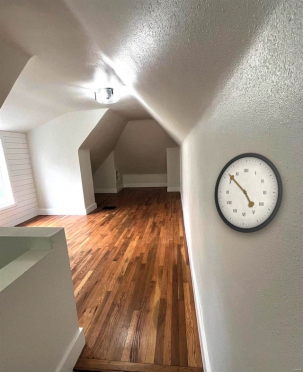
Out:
4.52
